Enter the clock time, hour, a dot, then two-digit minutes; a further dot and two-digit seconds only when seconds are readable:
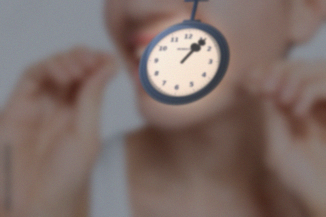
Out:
1.06
